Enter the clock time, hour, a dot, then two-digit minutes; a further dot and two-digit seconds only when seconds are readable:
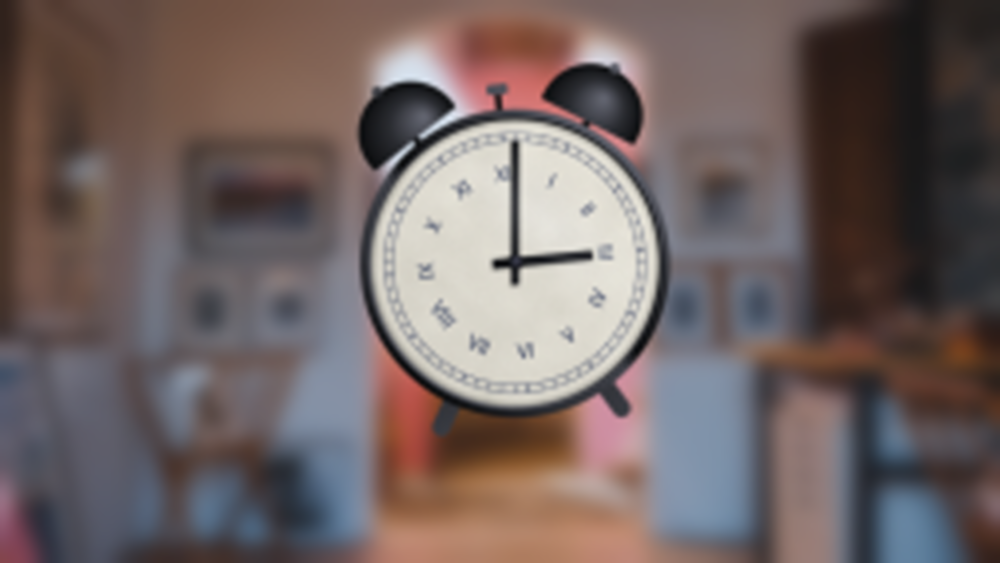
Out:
3.01
